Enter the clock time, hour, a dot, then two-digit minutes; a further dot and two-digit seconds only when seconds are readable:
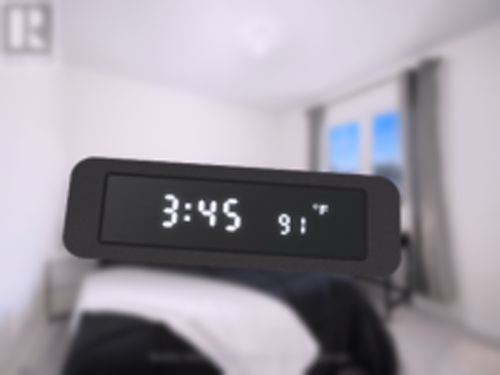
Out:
3.45
